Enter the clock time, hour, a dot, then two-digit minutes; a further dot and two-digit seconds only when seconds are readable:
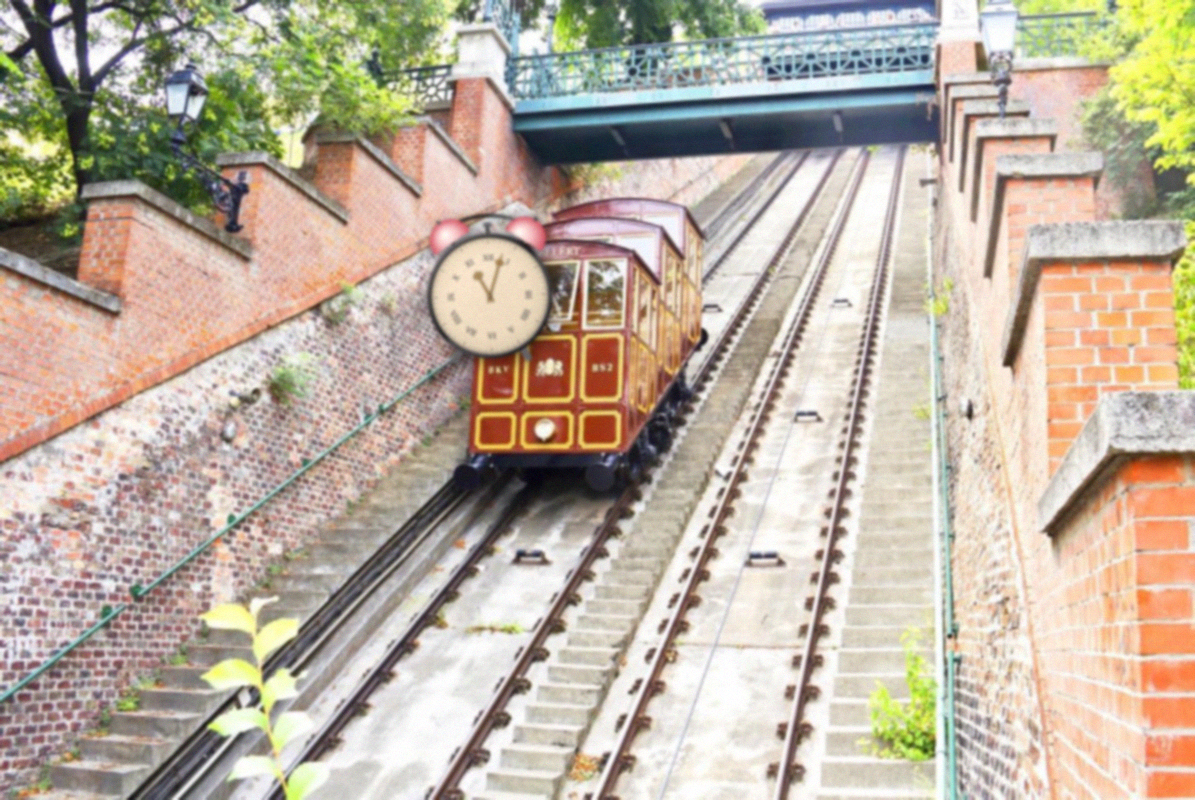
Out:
11.03
